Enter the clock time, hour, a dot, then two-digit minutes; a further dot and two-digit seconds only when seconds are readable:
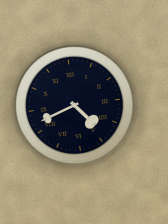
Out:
4.42
